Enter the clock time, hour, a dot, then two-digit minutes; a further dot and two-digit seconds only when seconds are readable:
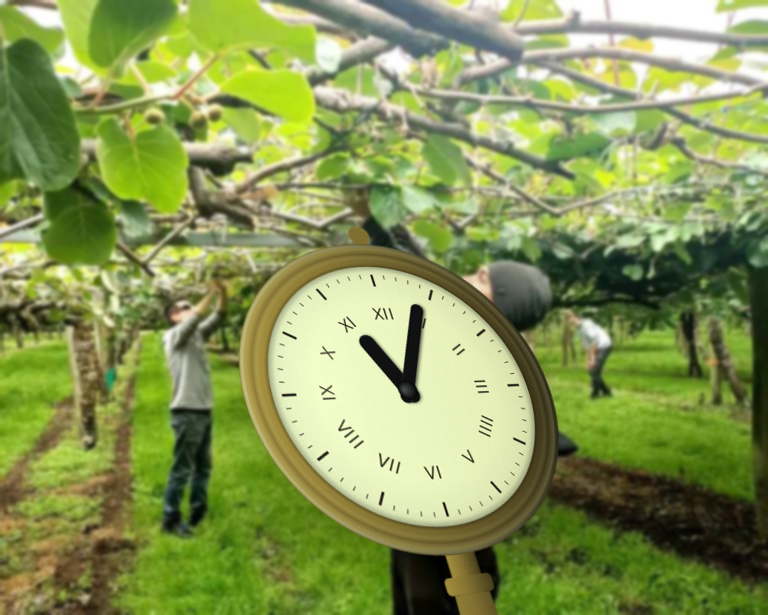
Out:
11.04
